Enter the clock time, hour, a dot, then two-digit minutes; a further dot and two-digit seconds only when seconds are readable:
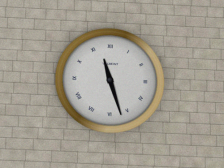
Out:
11.27
